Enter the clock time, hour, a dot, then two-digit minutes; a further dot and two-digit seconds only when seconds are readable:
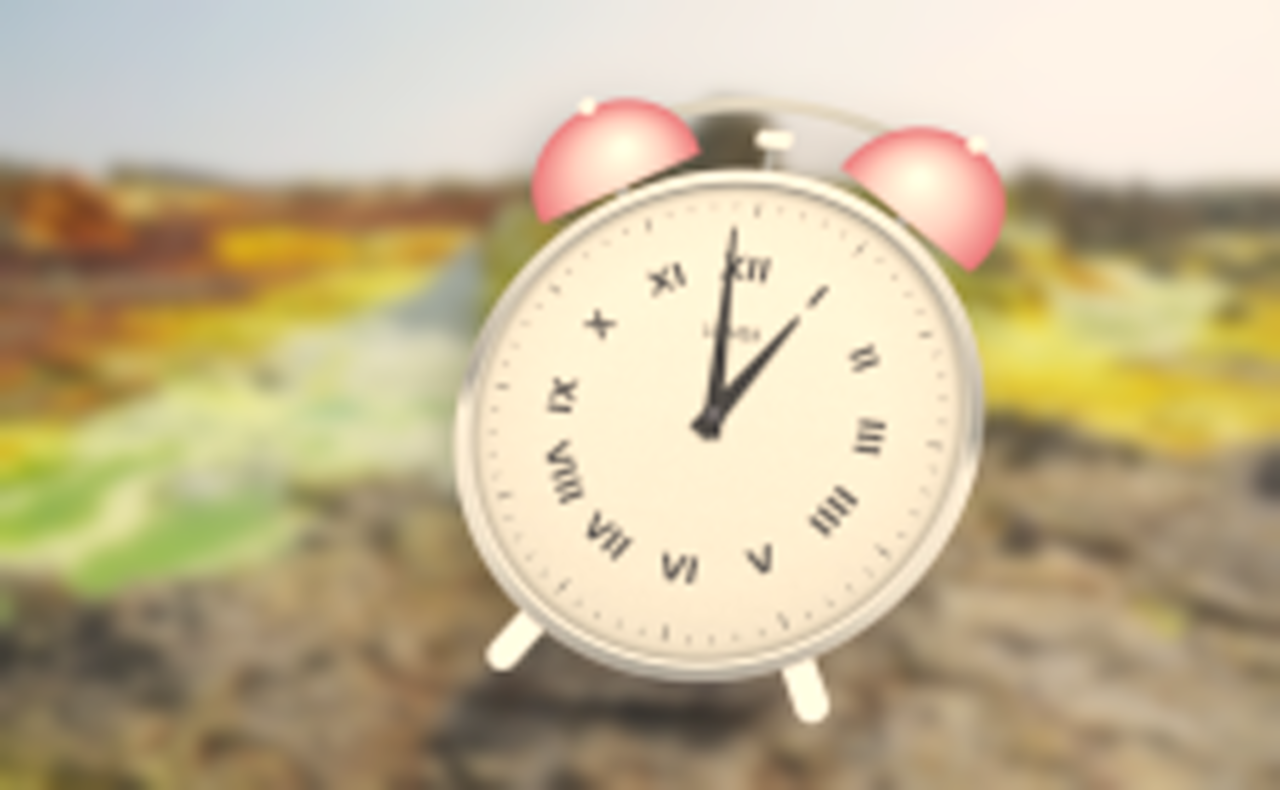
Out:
12.59
